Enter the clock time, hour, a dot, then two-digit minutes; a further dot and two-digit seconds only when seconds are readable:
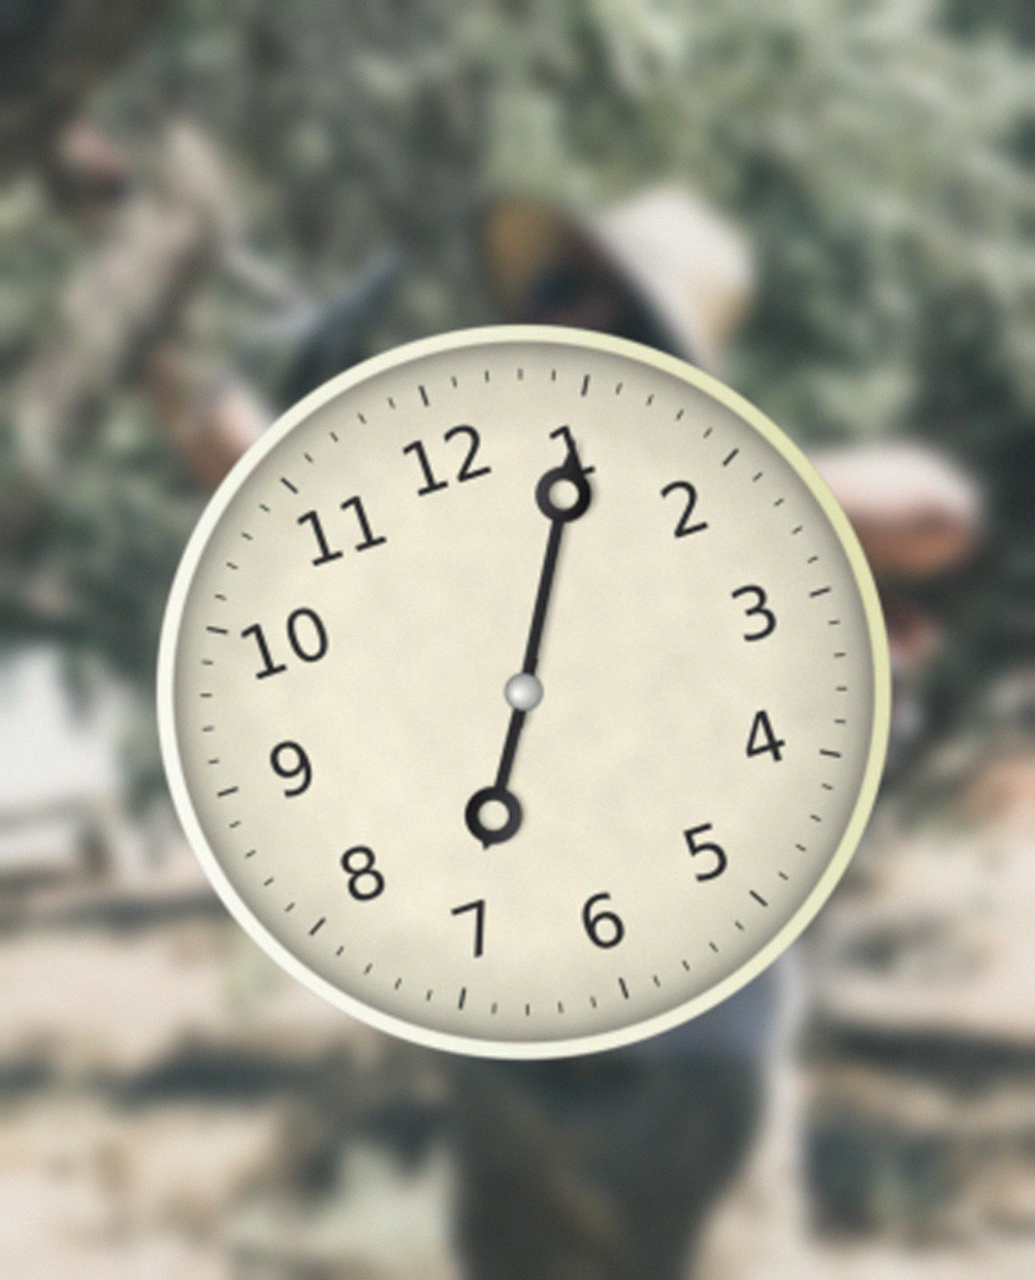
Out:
7.05
